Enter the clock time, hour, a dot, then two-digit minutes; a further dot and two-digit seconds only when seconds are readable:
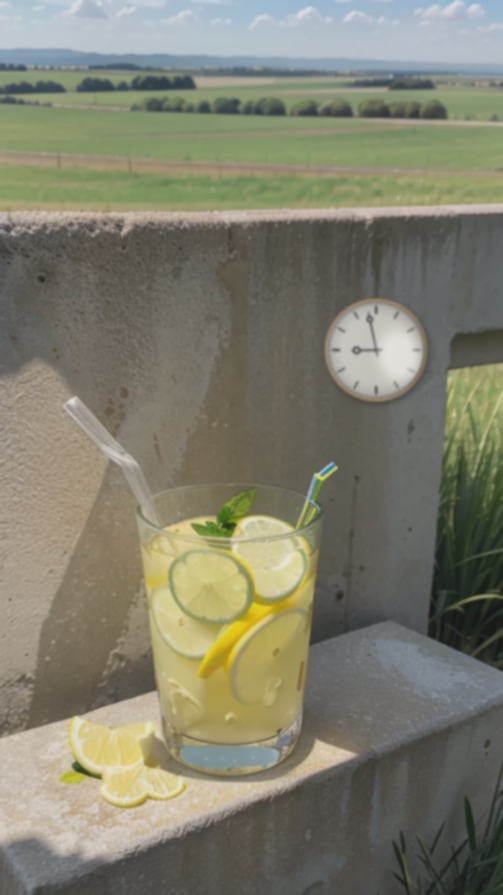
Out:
8.58
